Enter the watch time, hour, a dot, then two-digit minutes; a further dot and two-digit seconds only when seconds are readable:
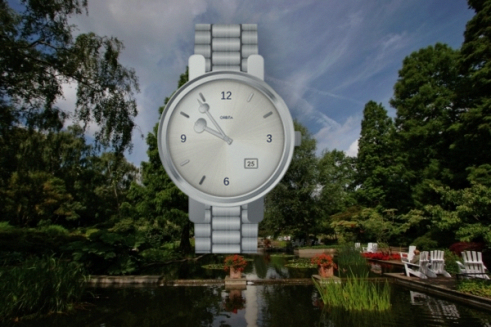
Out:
9.54
